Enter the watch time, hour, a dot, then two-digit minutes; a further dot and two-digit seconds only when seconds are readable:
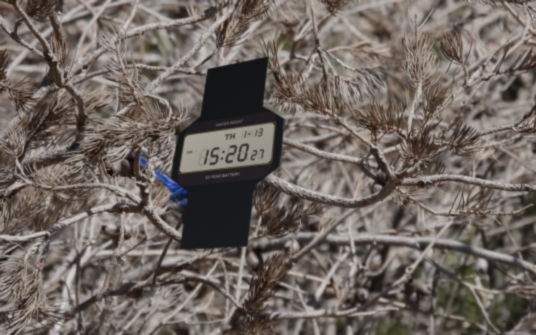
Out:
15.20
